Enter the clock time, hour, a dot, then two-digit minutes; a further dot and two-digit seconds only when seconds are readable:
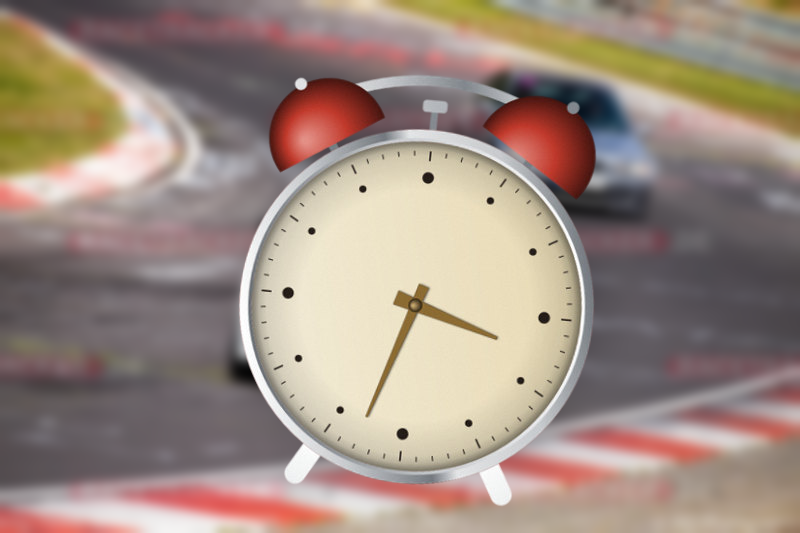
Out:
3.33
